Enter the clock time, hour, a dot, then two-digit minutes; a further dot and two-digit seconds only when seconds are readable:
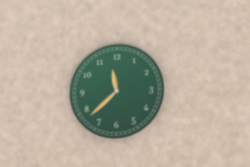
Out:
11.38
